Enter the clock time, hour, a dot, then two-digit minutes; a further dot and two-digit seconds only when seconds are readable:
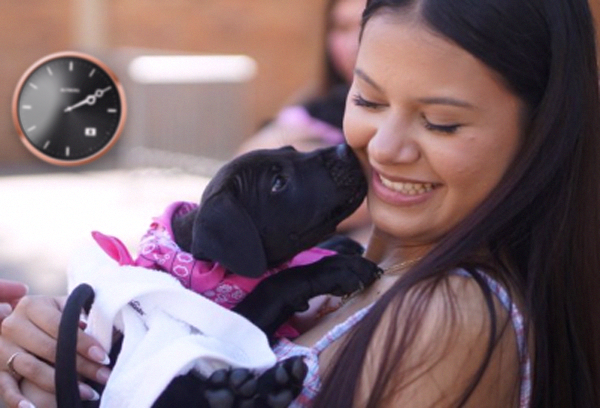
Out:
2.10
